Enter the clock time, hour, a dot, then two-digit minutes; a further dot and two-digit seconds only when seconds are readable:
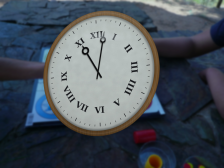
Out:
11.02
